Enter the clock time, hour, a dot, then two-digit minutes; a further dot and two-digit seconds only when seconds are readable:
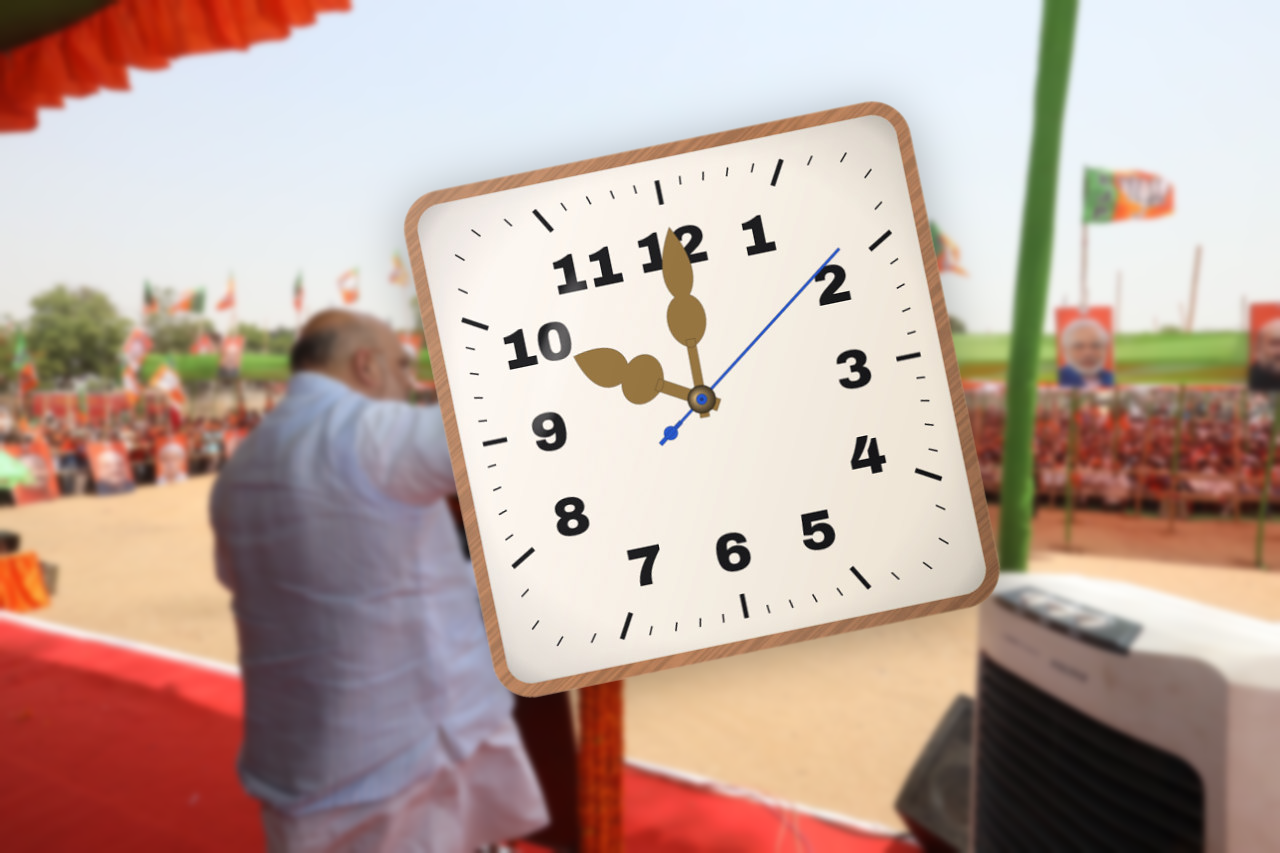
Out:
10.00.09
